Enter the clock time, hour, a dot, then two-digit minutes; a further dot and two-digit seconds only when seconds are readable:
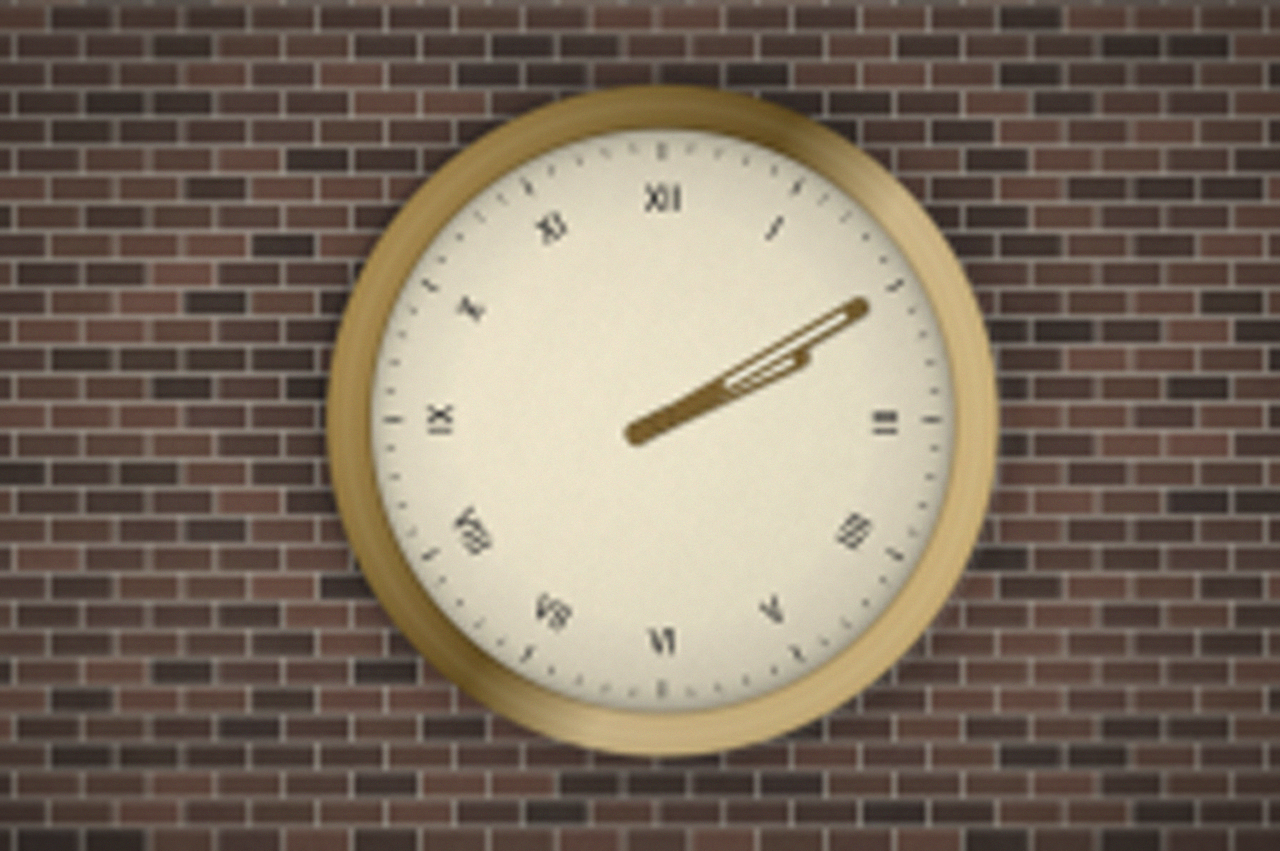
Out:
2.10
